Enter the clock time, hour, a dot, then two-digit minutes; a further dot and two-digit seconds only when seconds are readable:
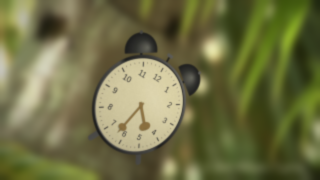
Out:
4.32
